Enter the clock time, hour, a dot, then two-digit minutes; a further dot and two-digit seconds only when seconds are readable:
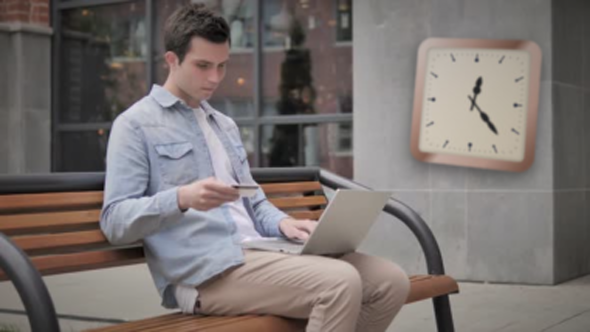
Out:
12.23
